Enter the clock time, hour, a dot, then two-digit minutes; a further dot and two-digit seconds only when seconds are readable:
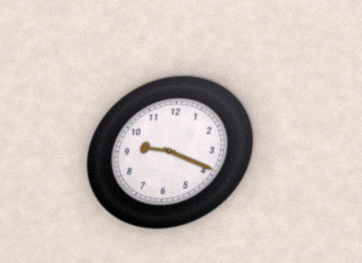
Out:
9.19
